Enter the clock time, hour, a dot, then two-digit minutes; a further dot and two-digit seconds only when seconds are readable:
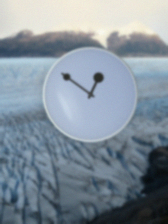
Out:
12.51
